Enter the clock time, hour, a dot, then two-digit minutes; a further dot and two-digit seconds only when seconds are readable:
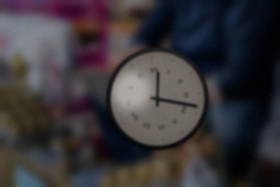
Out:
12.18
